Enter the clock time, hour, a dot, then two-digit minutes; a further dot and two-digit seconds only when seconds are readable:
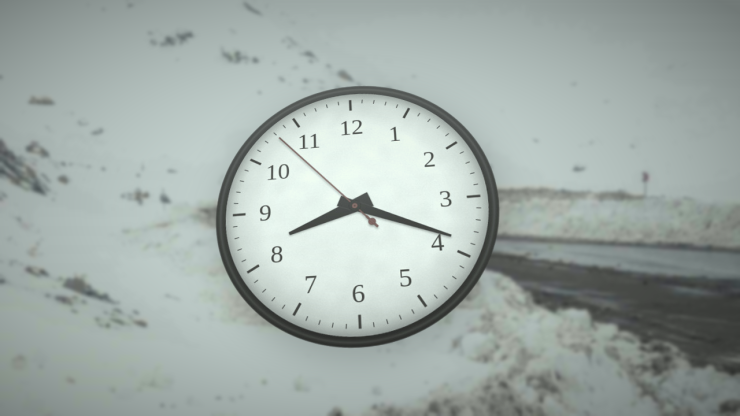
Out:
8.18.53
